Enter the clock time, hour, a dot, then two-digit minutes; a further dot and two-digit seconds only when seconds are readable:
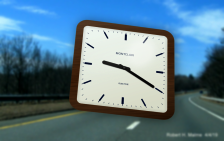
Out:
9.20
